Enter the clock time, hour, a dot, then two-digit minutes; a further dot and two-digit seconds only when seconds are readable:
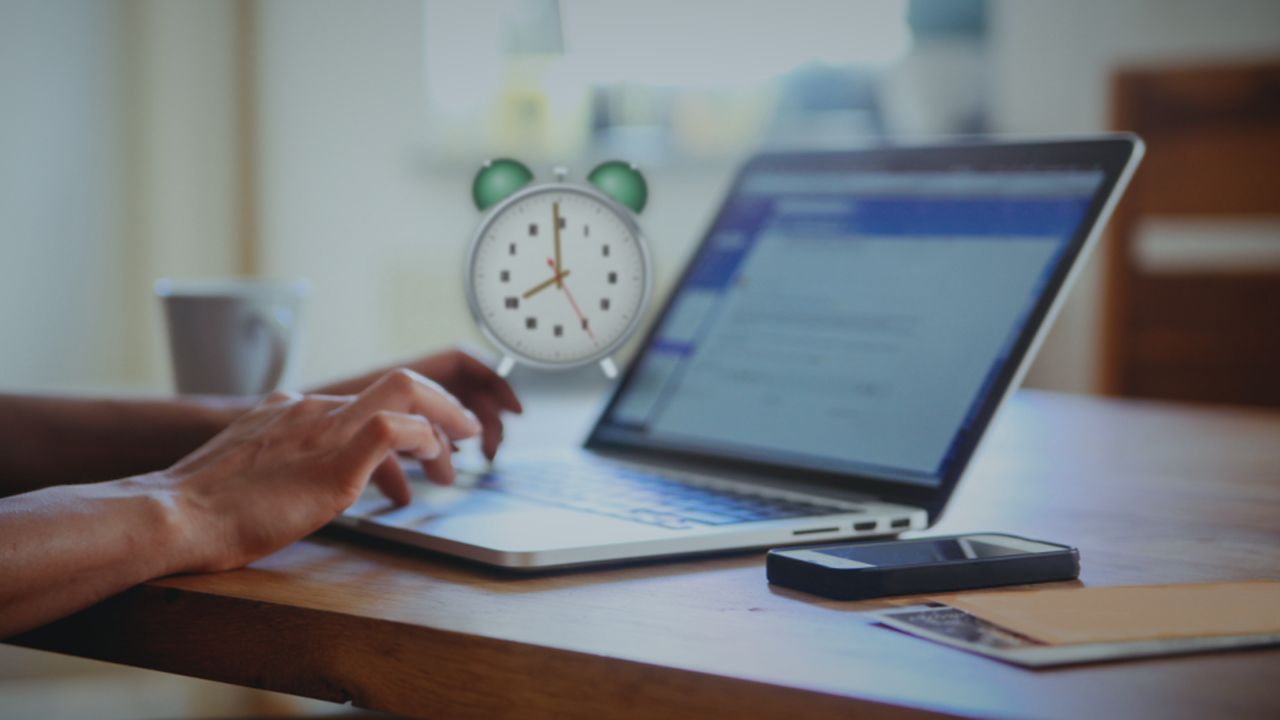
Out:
7.59.25
